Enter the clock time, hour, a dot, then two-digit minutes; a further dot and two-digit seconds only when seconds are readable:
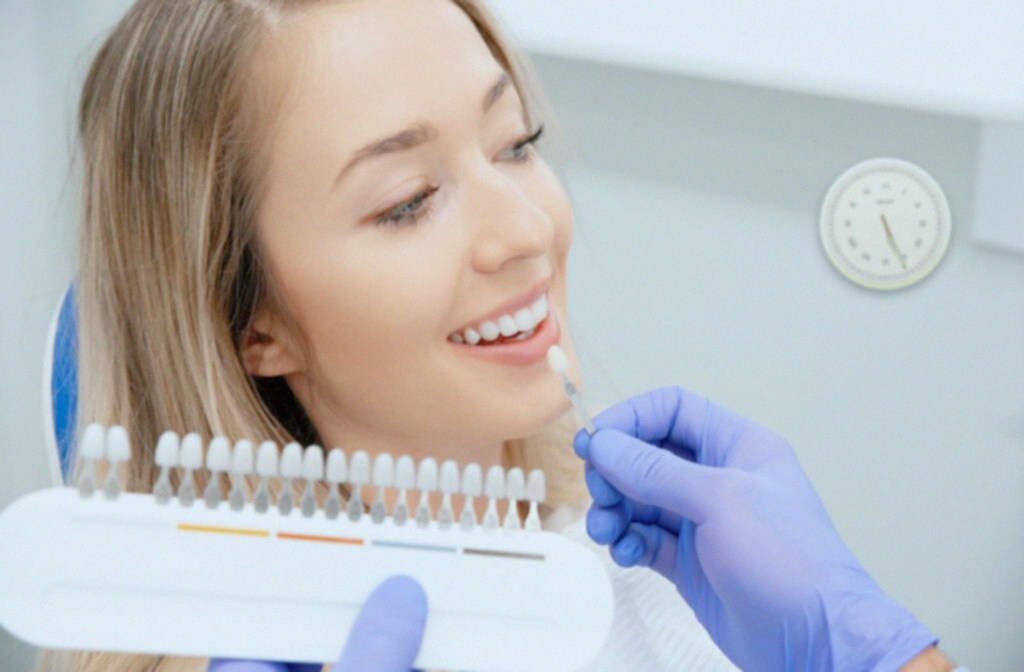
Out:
5.26
